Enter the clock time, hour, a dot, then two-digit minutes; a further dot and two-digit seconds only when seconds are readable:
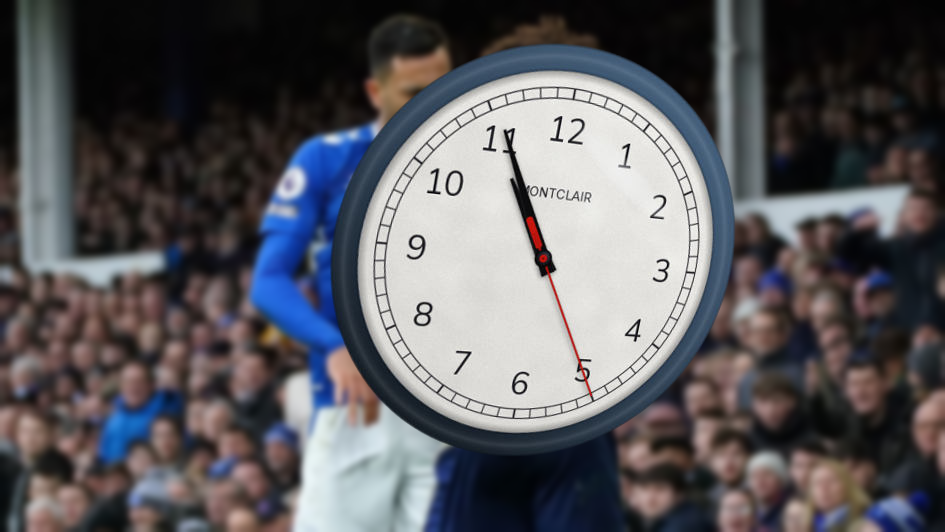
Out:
10.55.25
